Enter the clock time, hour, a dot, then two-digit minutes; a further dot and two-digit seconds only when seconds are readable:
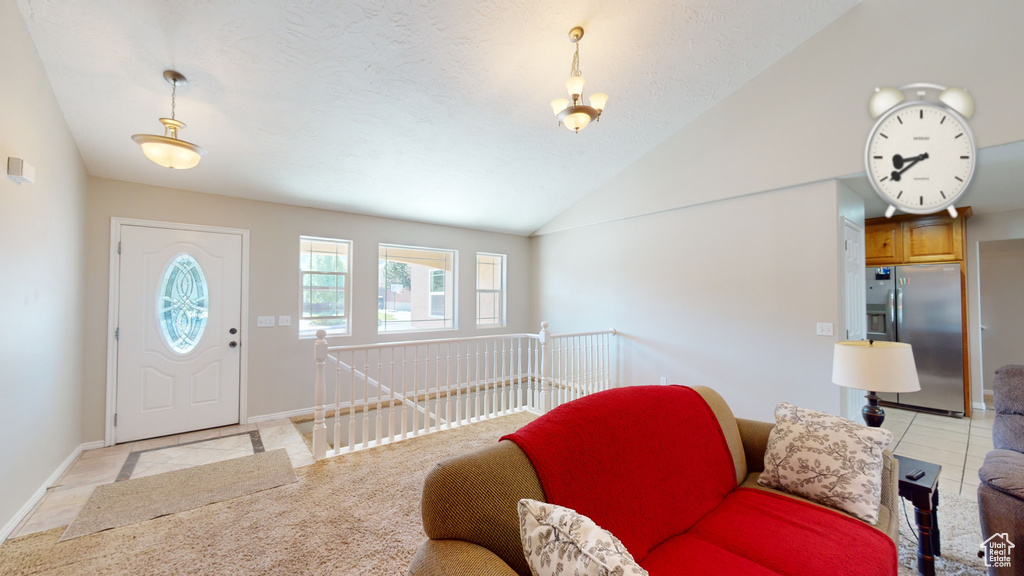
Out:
8.39
